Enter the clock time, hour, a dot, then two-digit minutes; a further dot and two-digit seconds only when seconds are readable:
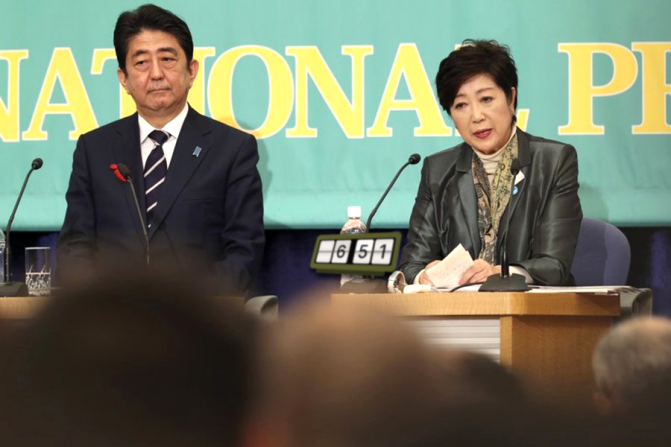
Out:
6.51
